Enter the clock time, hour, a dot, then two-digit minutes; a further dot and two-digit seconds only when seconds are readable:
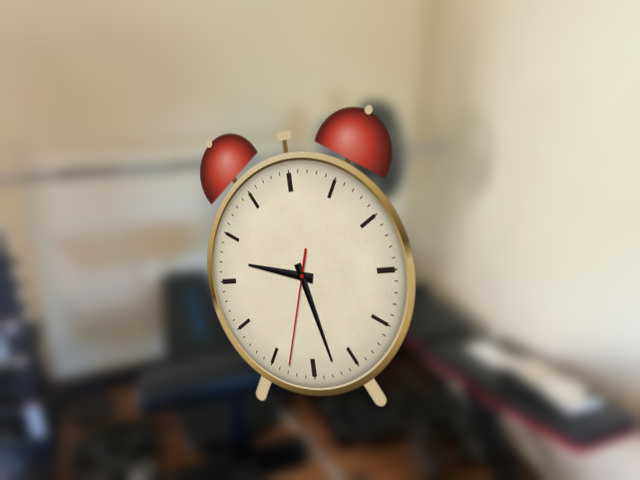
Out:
9.27.33
